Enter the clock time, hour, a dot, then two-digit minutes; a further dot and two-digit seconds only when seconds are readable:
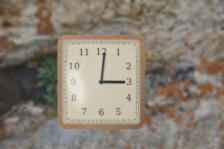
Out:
3.01
